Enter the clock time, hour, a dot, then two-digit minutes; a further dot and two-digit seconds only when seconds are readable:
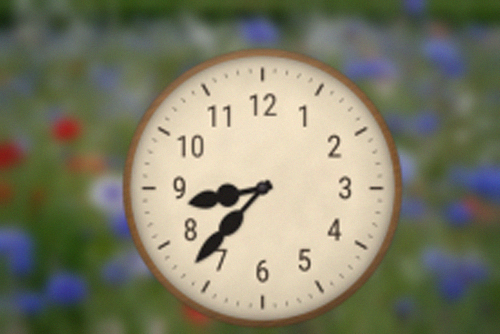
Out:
8.37
